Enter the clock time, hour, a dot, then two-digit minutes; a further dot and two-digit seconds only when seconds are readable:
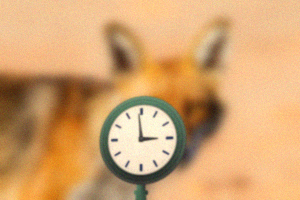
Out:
2.59
